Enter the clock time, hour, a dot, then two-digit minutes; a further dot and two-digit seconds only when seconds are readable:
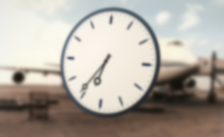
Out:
6.36
